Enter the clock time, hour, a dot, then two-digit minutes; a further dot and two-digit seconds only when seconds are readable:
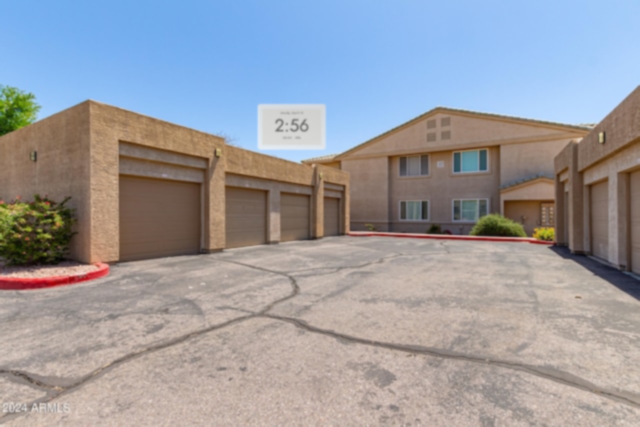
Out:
2.56
